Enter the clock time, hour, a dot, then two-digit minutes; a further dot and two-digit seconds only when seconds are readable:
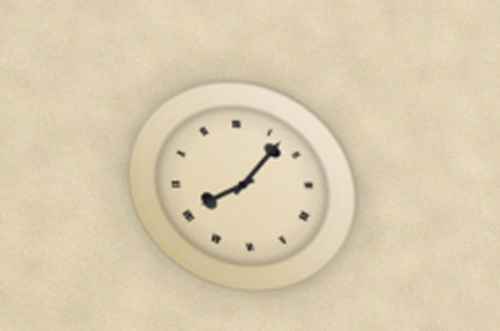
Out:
8.07
